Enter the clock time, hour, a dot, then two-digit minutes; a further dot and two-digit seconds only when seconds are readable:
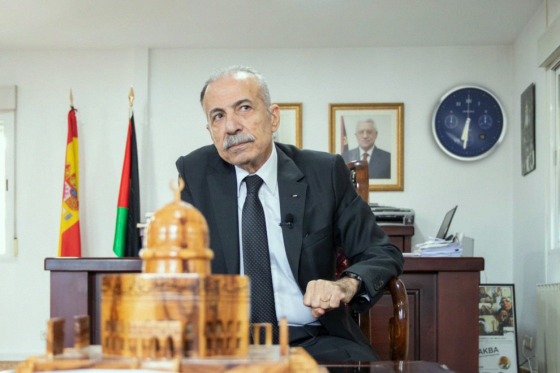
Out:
6.31
